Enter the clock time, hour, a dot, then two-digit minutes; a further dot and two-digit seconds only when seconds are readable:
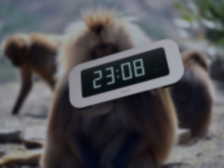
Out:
23.08
